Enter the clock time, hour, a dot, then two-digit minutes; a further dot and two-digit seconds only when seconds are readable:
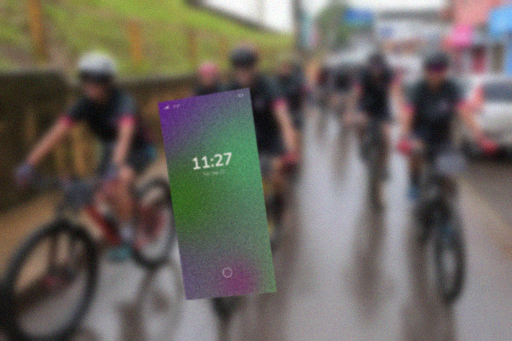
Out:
11.27
